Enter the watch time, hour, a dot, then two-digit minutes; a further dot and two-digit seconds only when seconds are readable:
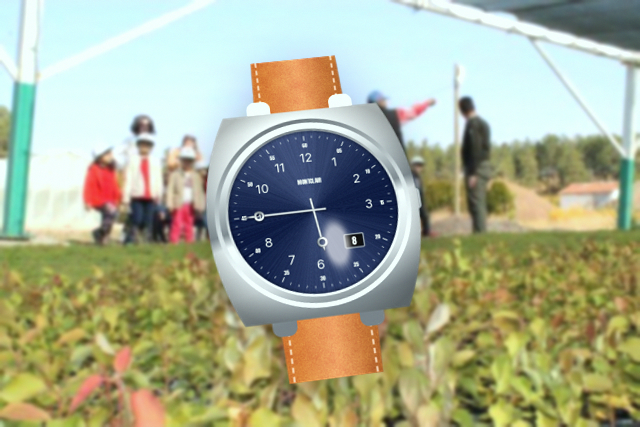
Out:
5.45
